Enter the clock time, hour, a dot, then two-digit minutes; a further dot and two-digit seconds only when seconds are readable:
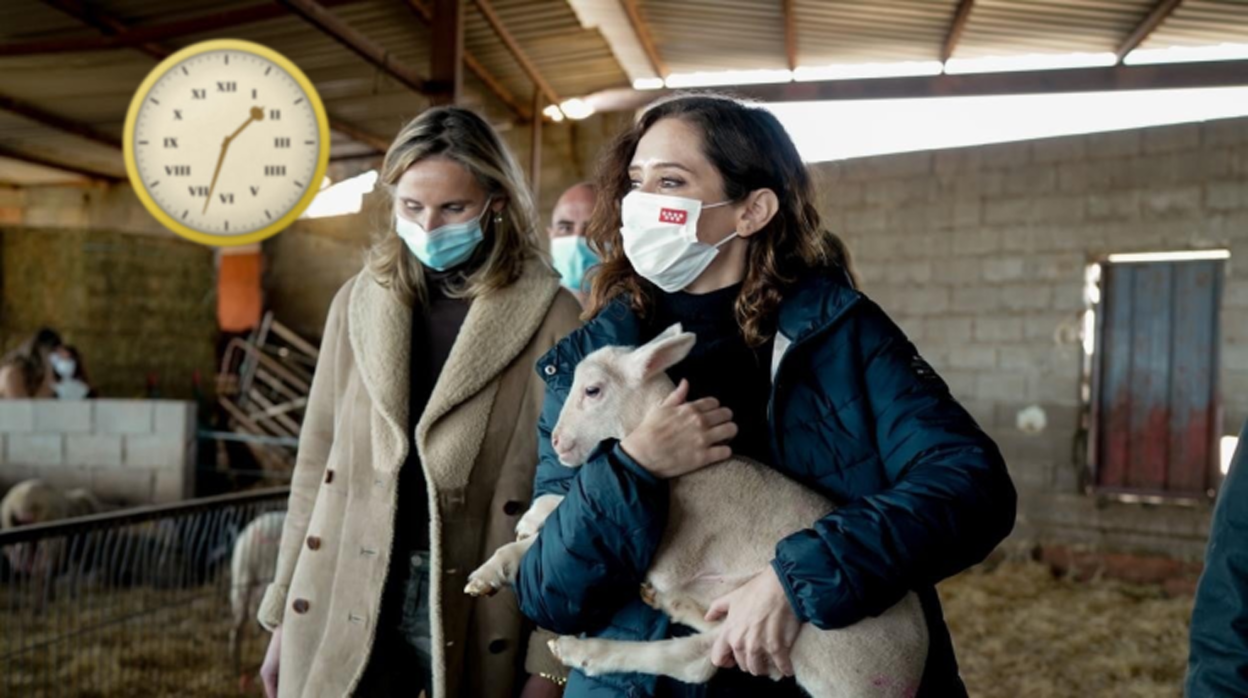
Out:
1.33
